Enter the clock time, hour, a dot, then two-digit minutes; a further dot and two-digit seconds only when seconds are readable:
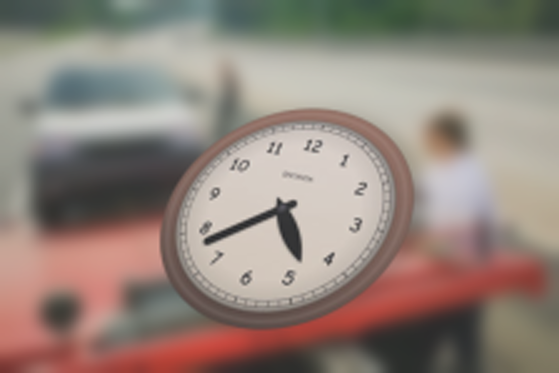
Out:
4.38
